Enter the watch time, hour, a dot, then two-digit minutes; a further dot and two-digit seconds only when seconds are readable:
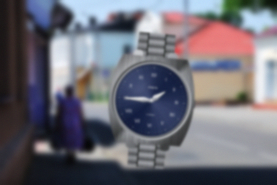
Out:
1.45
